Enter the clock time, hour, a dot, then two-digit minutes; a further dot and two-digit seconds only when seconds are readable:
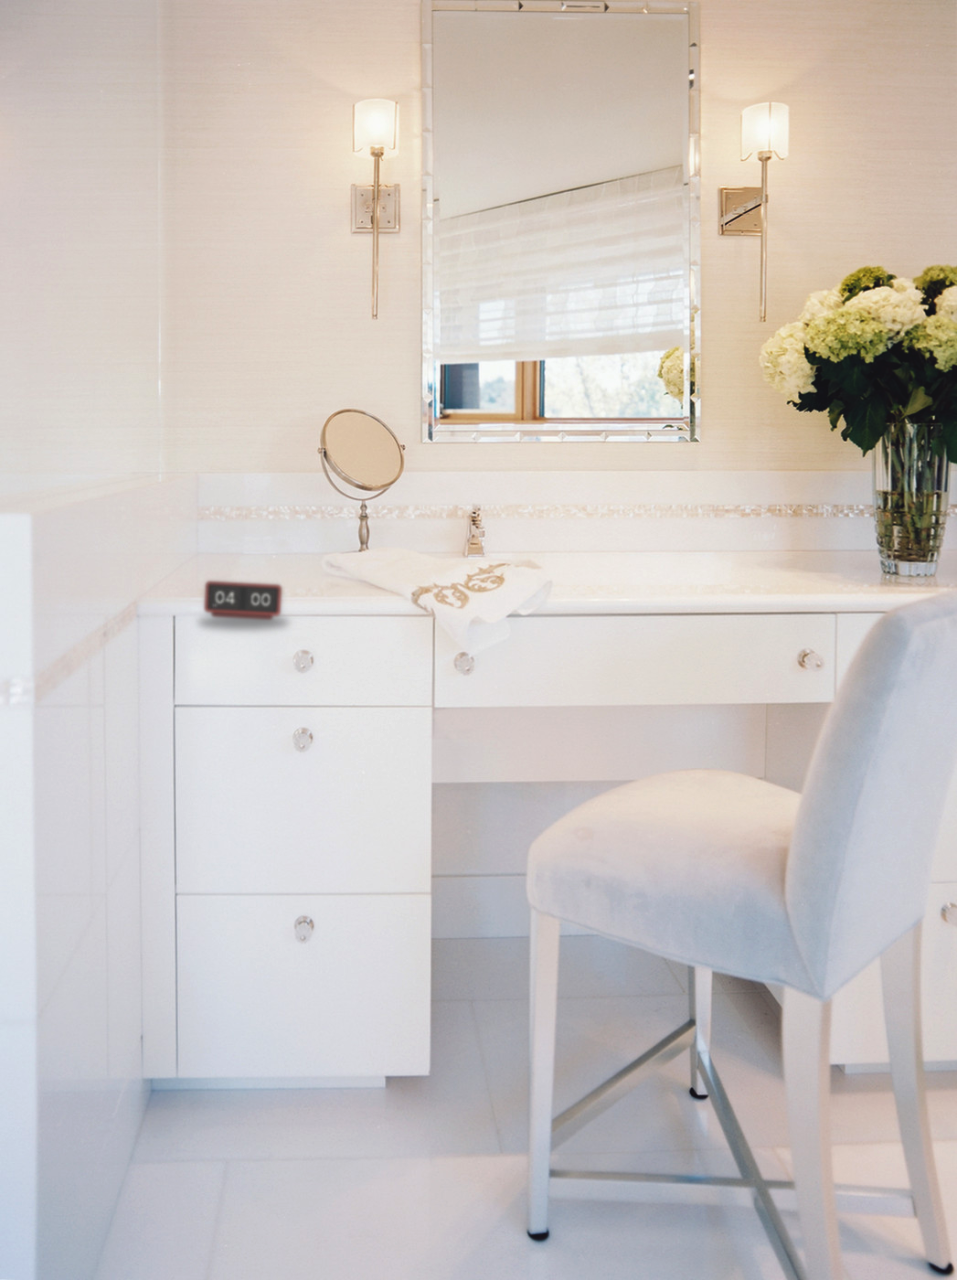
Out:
4.00
